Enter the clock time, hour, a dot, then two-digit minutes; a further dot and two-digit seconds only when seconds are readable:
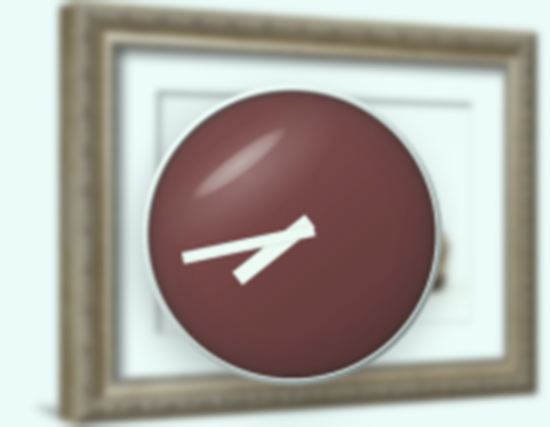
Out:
7.43
